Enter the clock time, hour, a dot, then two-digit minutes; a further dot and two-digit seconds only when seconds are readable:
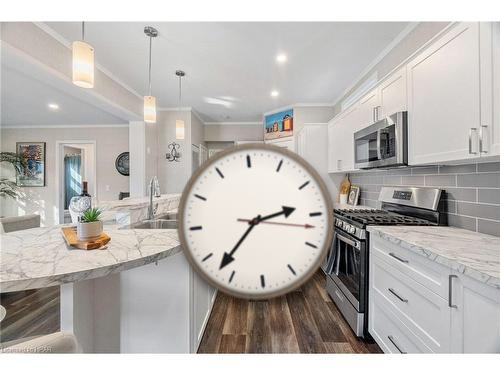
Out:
2.37.17
